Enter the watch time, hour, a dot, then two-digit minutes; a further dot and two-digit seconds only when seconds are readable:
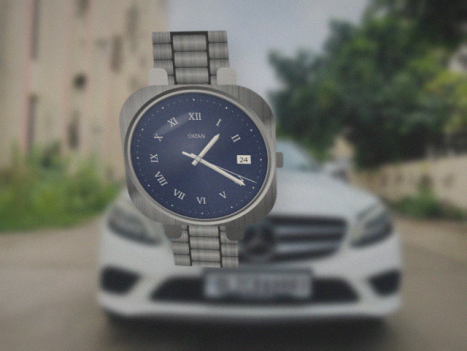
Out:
1.20.19
